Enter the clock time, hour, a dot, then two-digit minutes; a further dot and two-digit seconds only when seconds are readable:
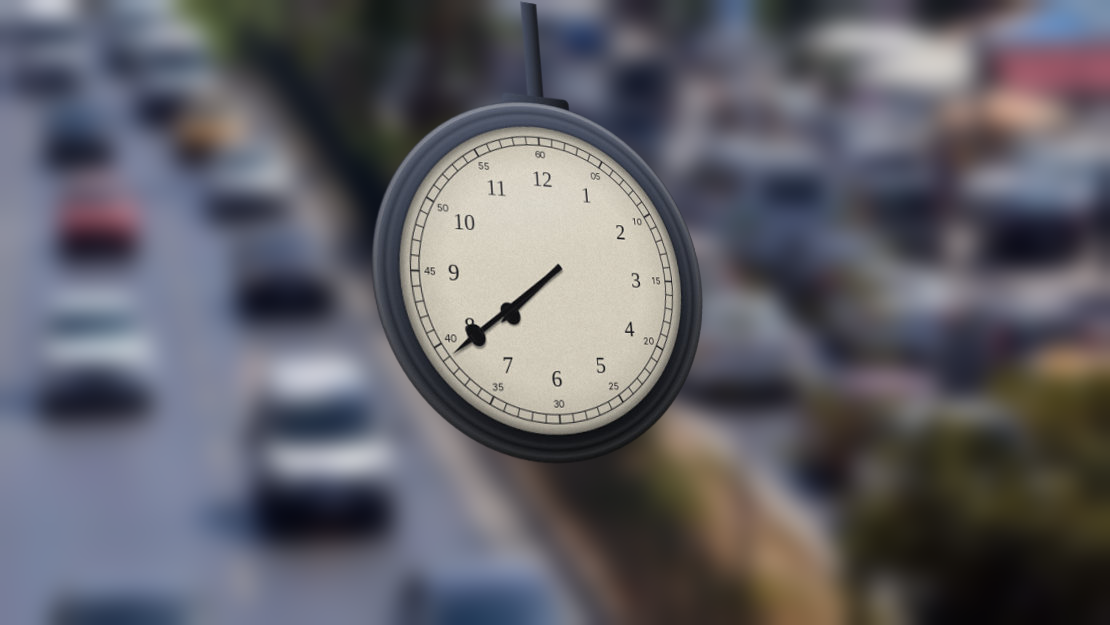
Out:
7.39
